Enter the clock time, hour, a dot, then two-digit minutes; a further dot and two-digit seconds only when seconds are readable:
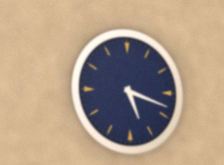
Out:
5.18
